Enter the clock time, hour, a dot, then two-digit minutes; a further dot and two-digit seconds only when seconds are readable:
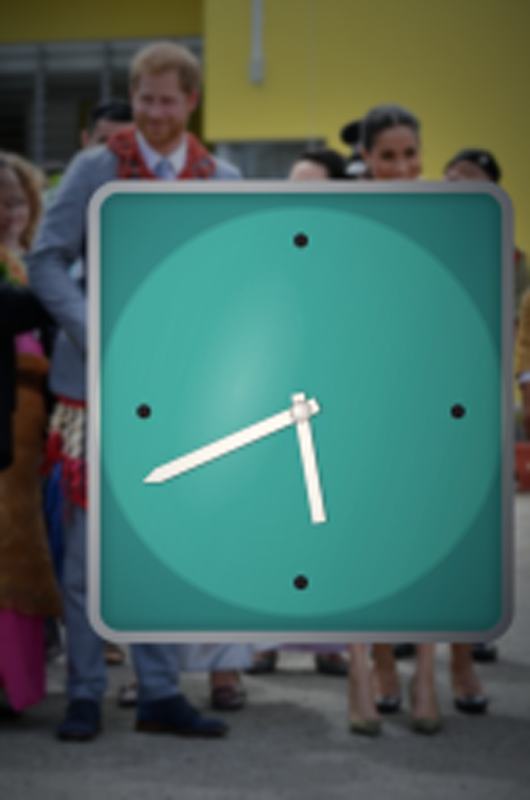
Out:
5.41
